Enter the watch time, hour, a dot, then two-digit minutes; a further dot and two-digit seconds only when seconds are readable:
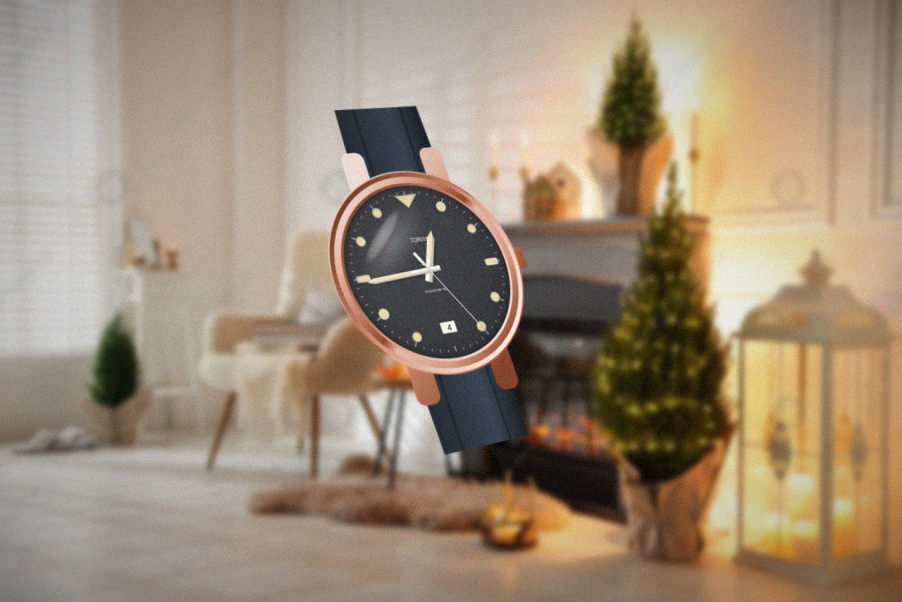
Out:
12.44.25
